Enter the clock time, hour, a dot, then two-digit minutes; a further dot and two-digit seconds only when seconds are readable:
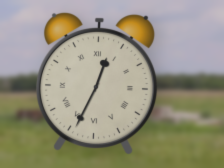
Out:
12.34
